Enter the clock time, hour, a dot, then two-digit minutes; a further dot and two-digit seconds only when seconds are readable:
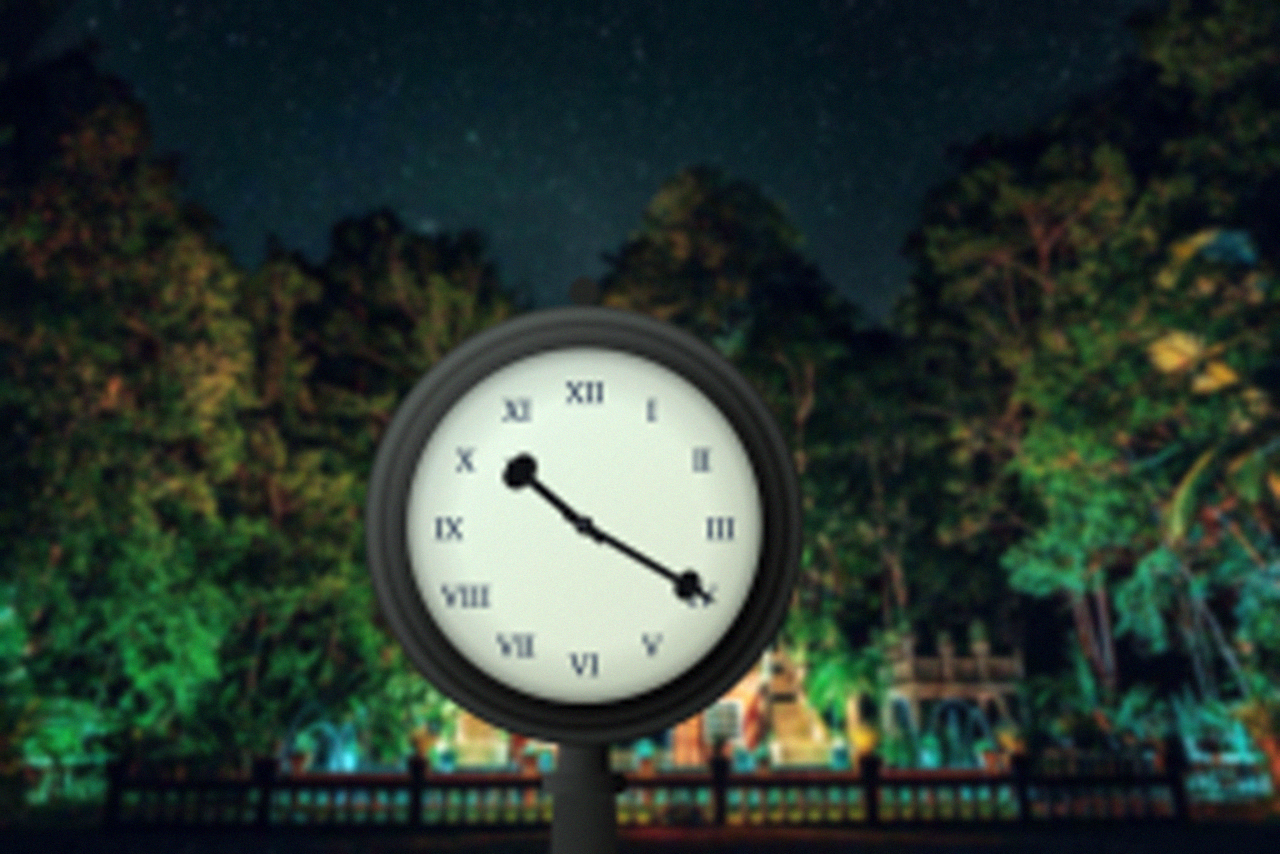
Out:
10.20
